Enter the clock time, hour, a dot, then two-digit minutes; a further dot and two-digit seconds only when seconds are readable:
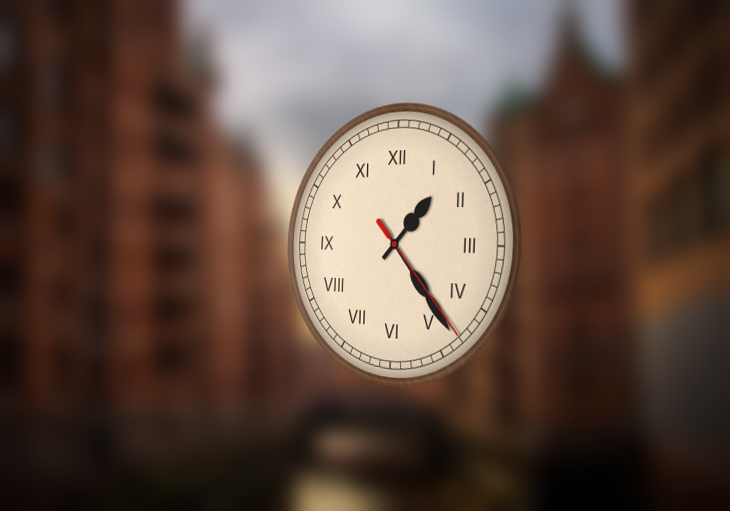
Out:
1.23.23
